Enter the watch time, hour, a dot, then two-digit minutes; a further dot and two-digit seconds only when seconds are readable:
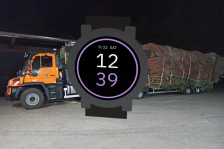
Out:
12.39
